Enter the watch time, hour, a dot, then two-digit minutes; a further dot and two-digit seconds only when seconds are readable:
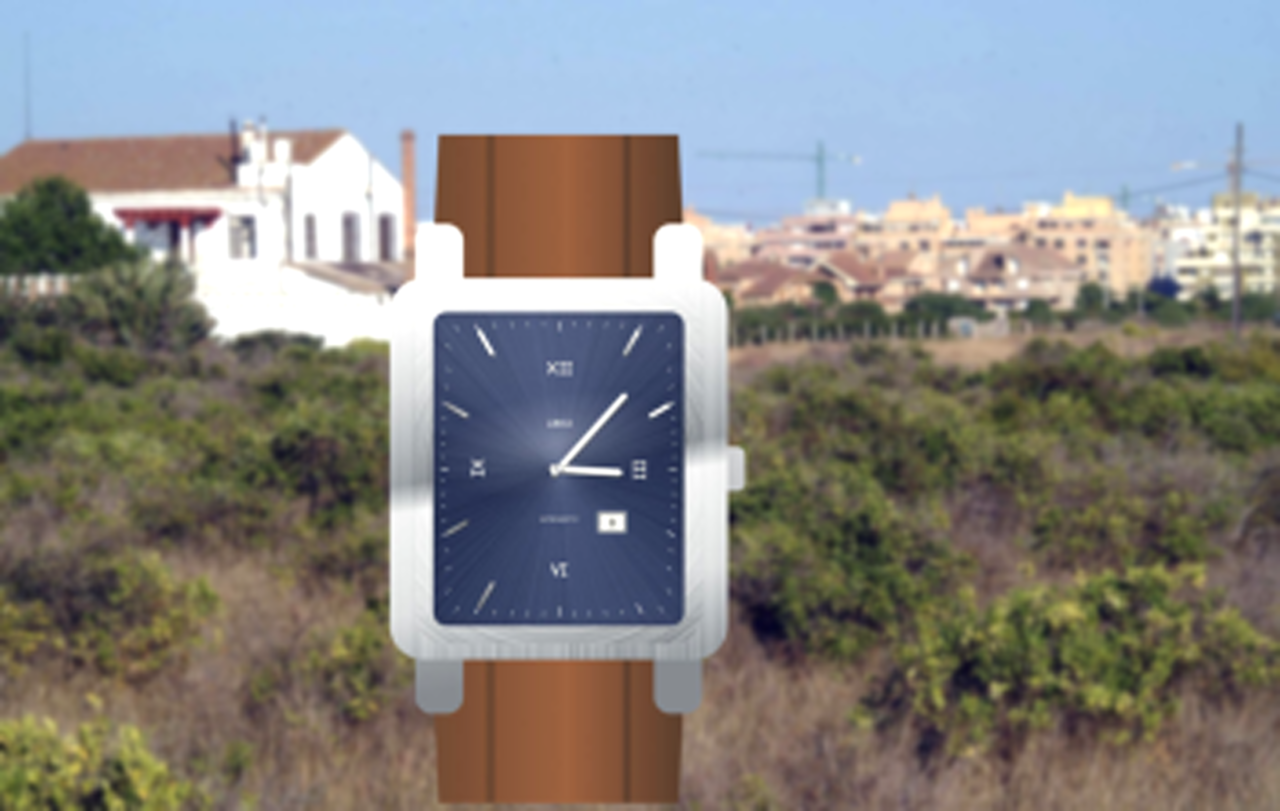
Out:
3.07
